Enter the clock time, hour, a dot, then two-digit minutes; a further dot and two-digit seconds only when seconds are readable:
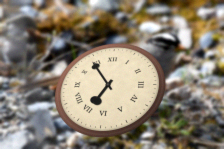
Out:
6.54
